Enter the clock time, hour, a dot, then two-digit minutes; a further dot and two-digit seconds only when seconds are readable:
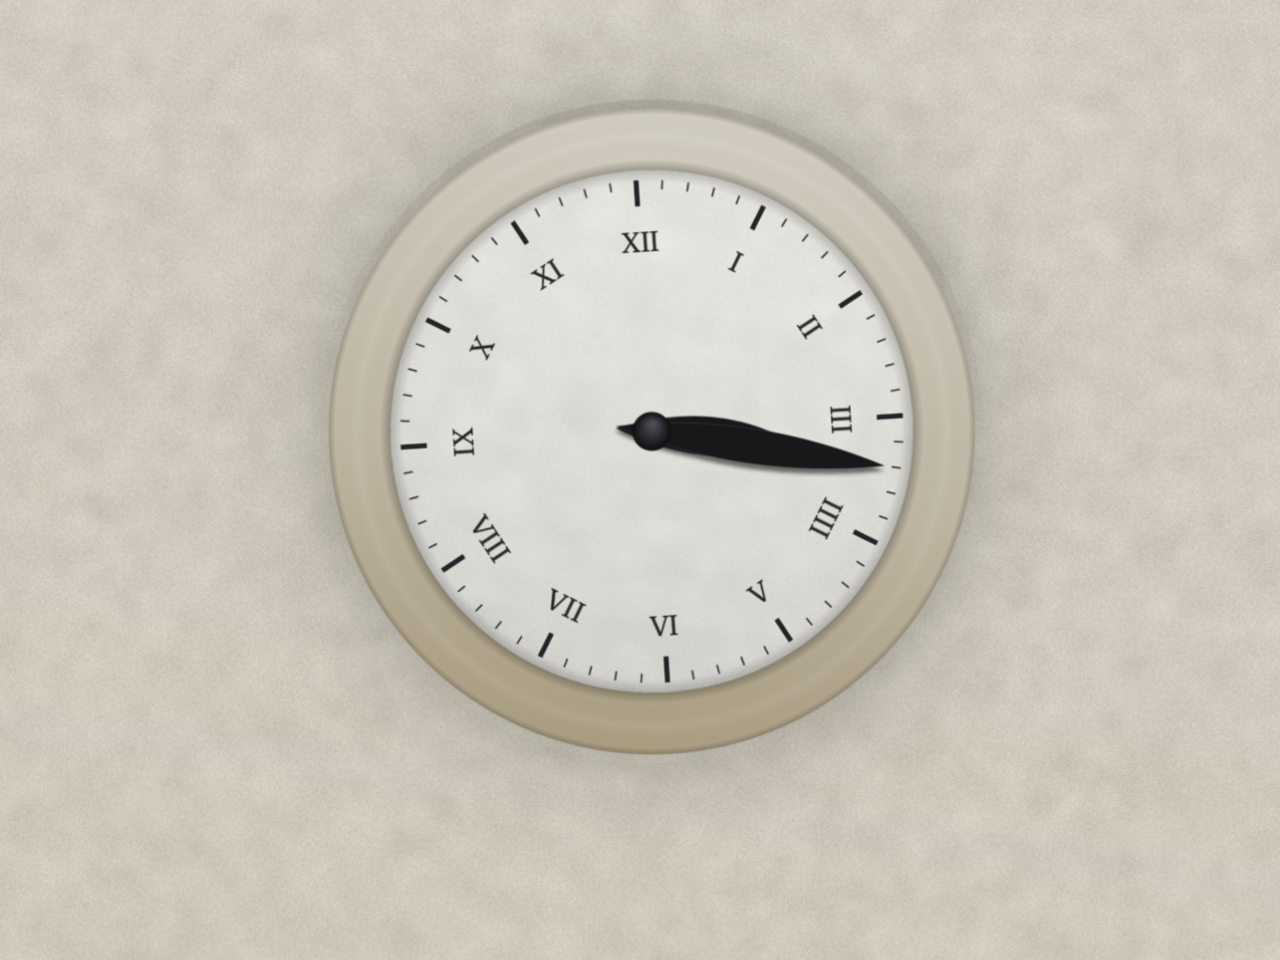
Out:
3.17
